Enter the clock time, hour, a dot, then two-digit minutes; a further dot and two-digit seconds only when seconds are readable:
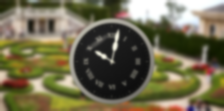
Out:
10.02
